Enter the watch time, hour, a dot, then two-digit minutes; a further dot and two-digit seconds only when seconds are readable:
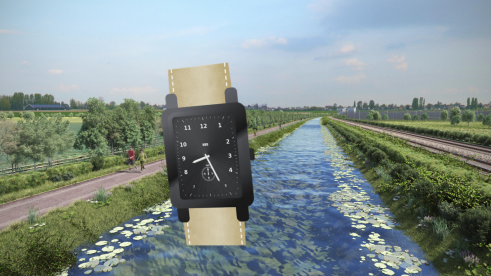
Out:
8.26
